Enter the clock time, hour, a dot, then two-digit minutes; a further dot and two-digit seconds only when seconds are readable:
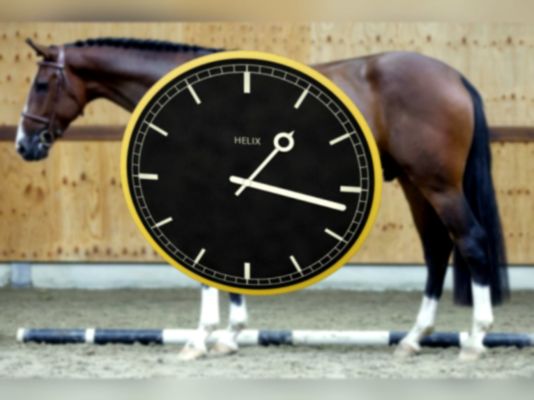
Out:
1.17
